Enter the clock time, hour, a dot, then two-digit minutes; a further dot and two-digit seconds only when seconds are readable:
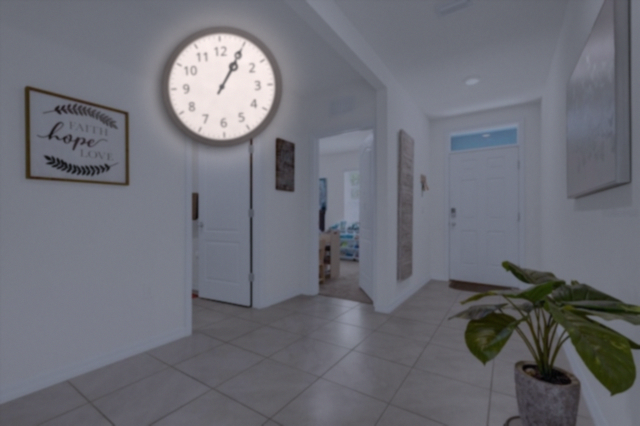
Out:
1.05
